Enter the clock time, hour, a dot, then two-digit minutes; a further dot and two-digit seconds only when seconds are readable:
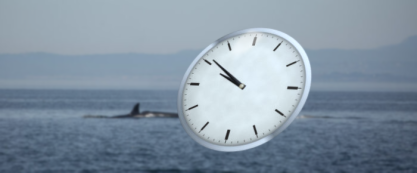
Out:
9.51
